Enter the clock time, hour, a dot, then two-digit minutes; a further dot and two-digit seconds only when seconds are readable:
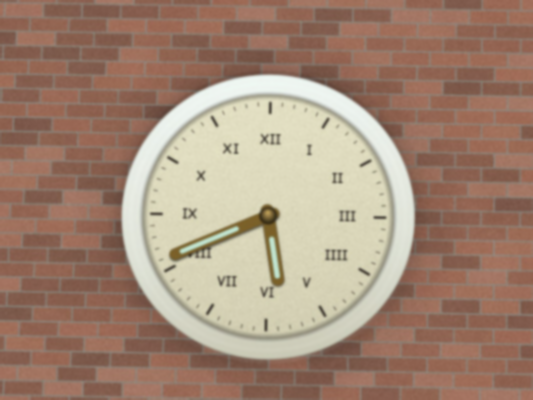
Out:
5.41
